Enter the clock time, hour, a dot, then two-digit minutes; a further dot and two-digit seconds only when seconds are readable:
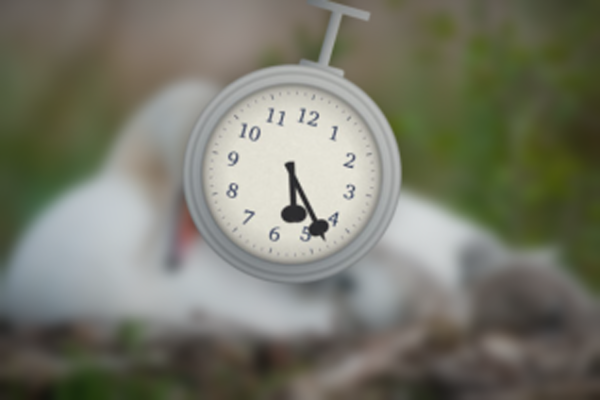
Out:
5.23
